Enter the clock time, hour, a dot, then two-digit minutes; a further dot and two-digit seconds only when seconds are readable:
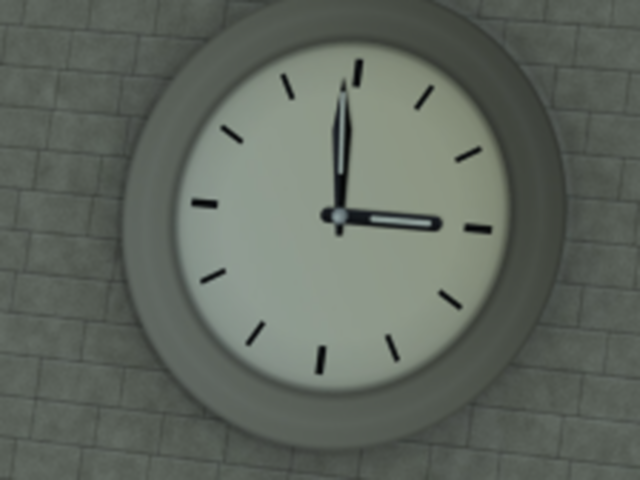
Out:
2.59
